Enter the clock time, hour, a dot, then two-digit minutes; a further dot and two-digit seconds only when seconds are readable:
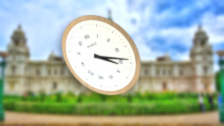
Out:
4.19
